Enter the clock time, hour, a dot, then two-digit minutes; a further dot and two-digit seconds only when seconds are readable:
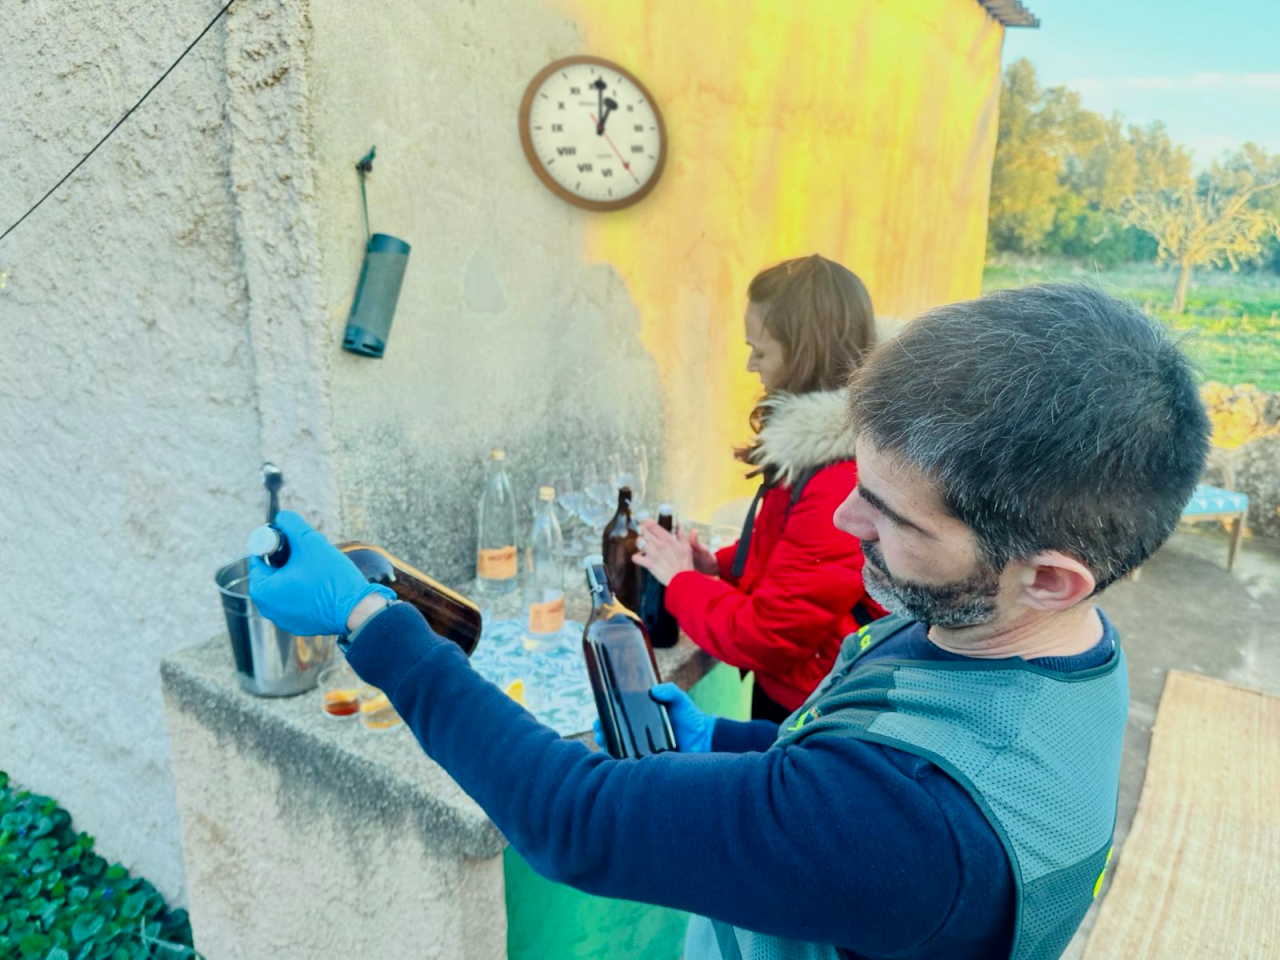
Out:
1.01.25
